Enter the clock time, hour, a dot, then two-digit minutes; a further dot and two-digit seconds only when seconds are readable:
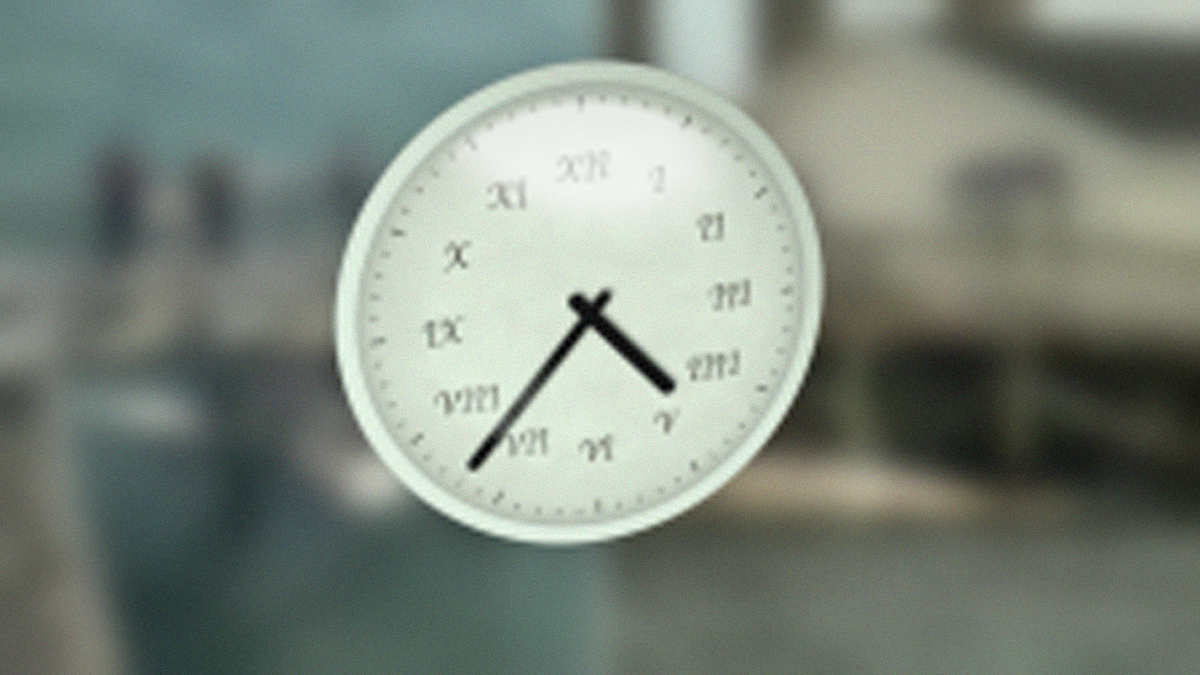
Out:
4.37
